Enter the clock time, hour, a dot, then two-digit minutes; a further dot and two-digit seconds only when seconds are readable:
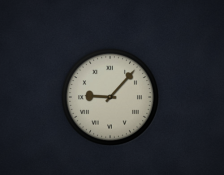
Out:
9.07
